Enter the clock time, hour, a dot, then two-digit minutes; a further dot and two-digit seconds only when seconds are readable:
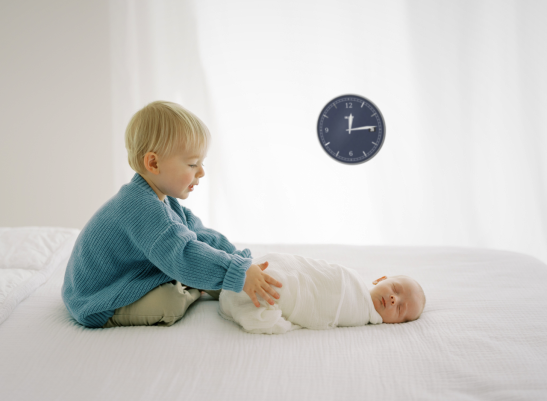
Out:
12.14
